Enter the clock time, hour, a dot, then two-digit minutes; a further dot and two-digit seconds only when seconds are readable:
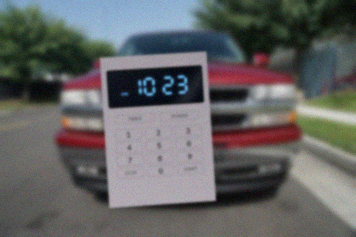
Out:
10.23
